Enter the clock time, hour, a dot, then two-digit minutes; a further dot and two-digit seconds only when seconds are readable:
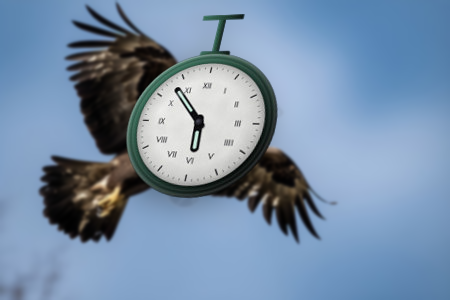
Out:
5.53
